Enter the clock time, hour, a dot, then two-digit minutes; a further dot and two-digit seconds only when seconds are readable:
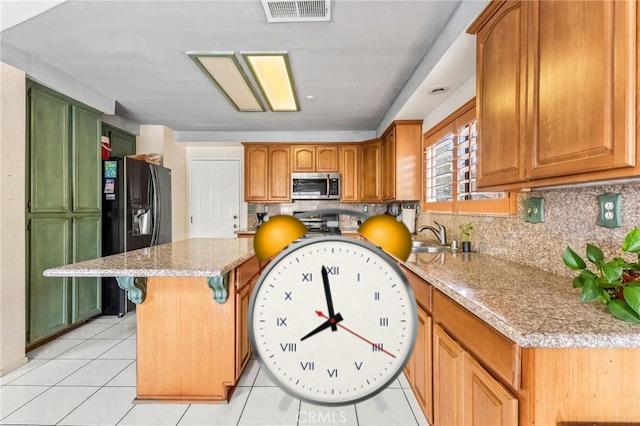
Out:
7.58.20
